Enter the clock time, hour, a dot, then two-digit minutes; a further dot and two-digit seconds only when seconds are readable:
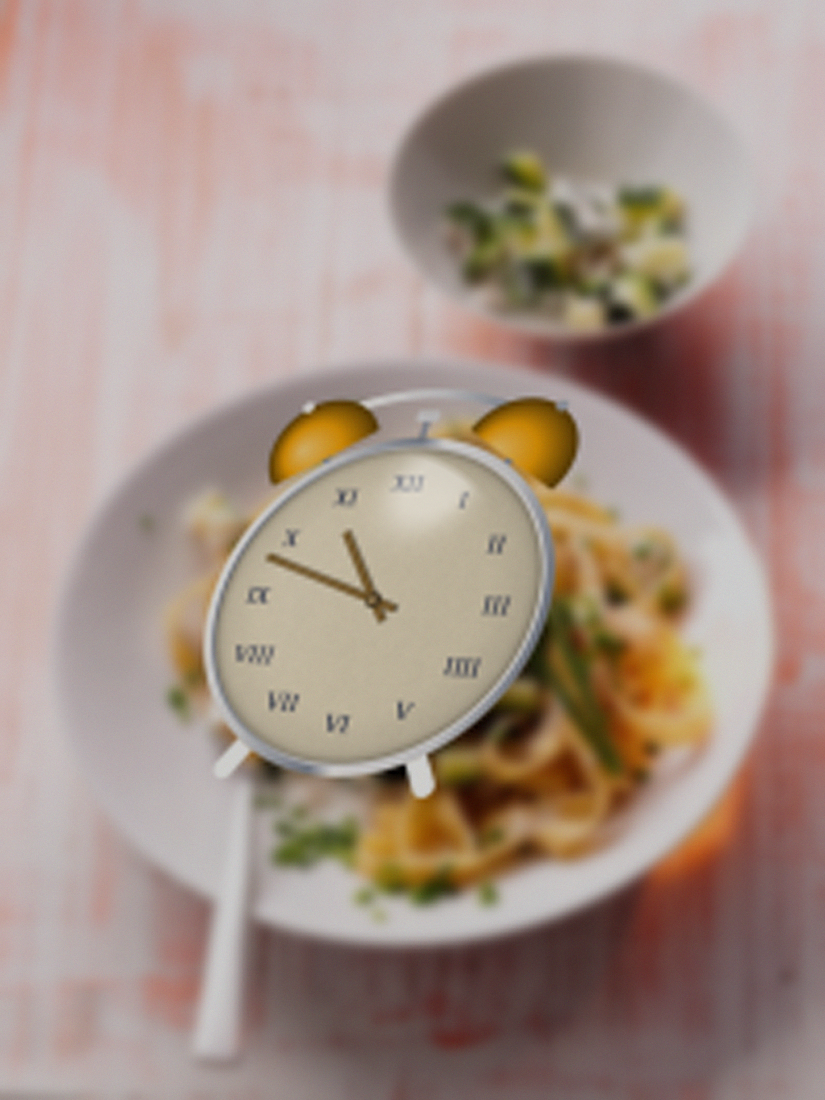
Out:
10.48
